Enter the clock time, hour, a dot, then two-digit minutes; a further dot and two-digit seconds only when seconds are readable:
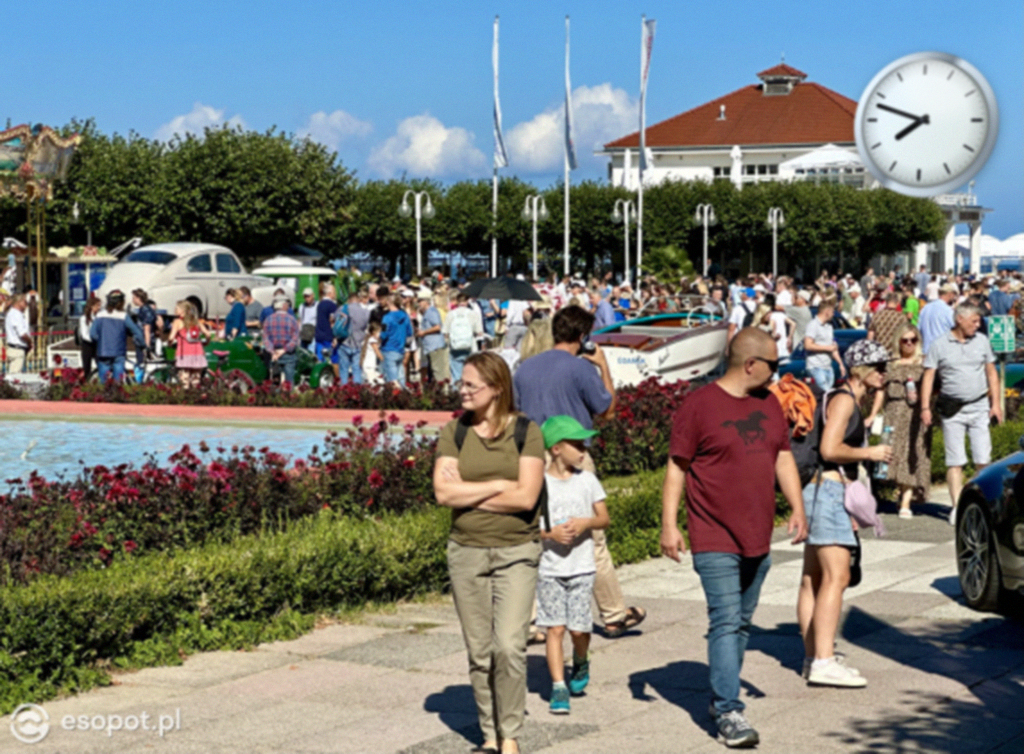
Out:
7.48
